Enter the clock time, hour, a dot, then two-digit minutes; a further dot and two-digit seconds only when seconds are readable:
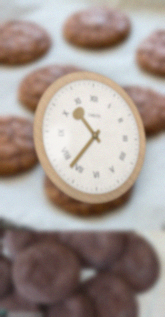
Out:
10.37
